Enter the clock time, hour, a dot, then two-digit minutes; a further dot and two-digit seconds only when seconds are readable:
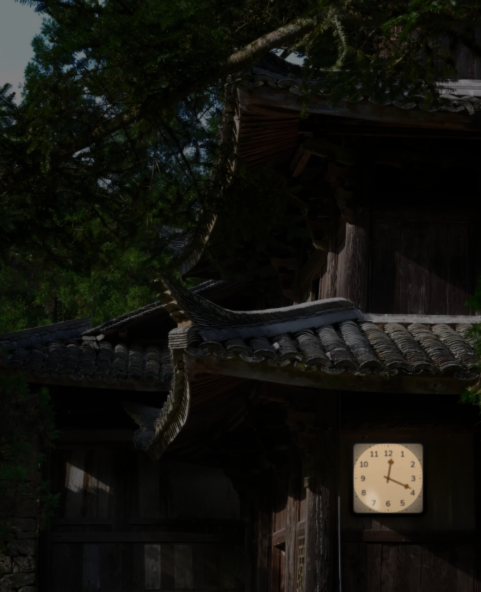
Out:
12.19
